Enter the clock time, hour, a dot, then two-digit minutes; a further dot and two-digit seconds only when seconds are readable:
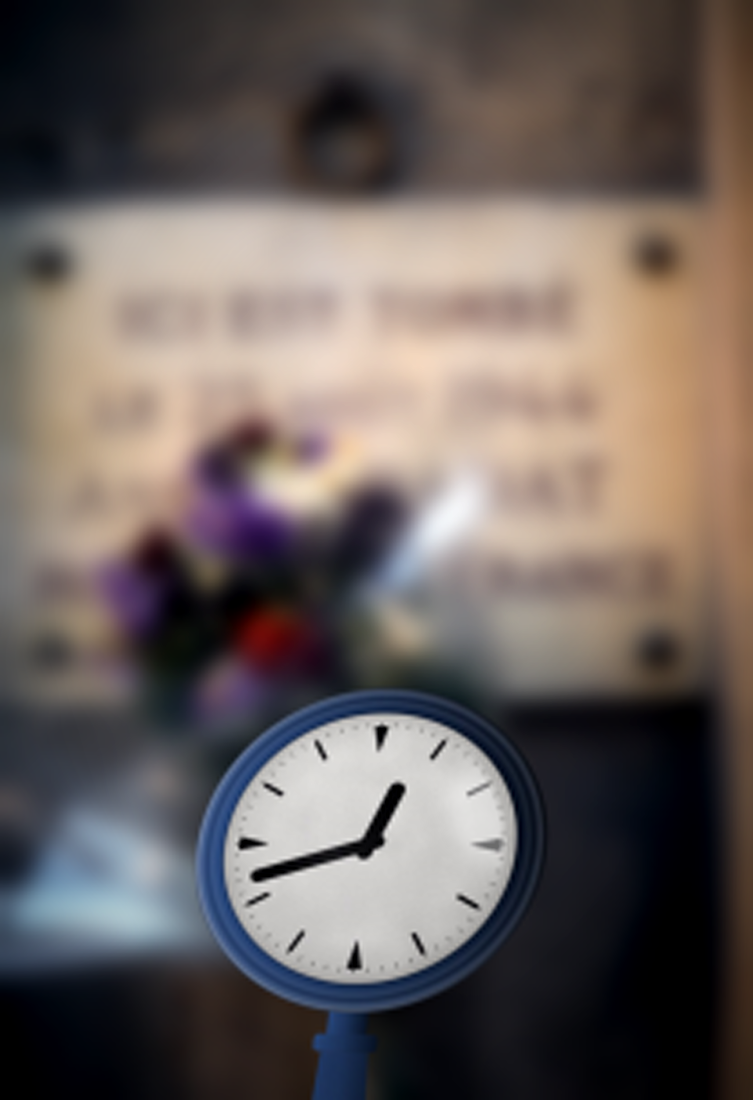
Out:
12.42
